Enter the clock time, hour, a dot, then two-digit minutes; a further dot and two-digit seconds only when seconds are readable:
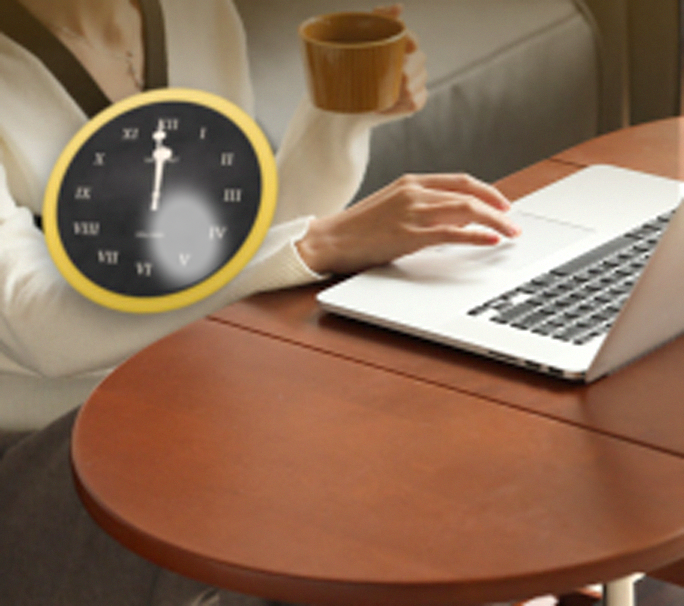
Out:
11.59
